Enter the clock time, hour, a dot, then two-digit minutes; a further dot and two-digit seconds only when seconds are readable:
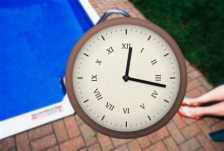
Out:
12.17
